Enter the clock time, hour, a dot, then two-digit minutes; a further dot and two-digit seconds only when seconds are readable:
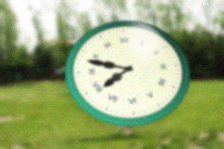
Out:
7.48
